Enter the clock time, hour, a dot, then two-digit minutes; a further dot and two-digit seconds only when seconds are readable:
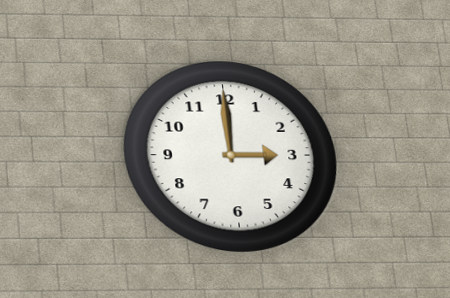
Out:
3.00
